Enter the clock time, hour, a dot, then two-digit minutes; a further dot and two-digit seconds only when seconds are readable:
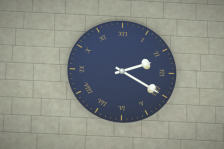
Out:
2.20
